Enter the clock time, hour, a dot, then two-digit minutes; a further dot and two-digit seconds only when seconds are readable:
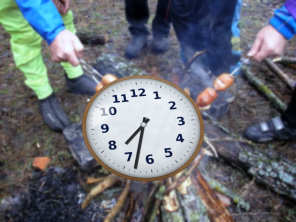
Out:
7.33
